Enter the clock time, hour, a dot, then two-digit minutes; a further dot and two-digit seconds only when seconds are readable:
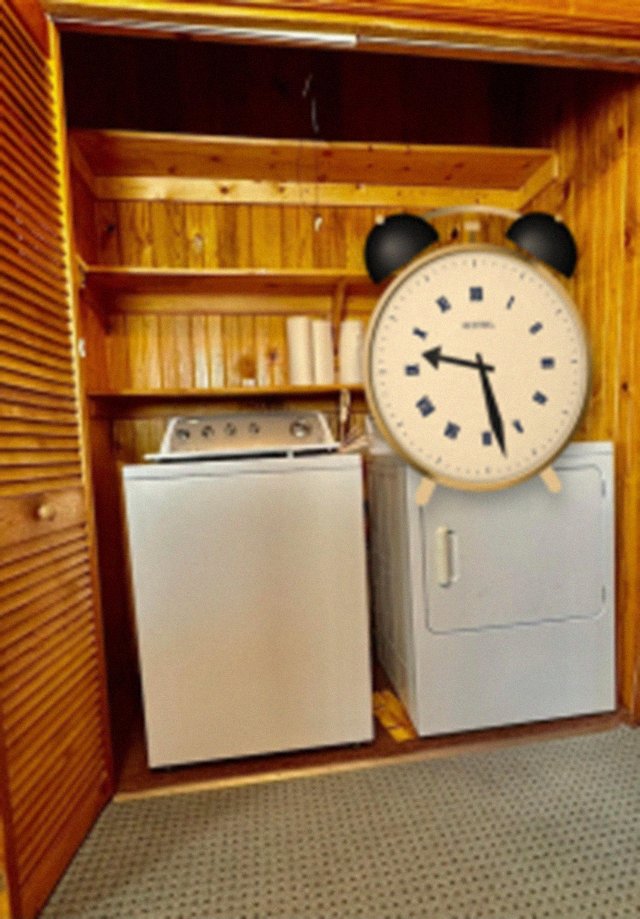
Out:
9.28
